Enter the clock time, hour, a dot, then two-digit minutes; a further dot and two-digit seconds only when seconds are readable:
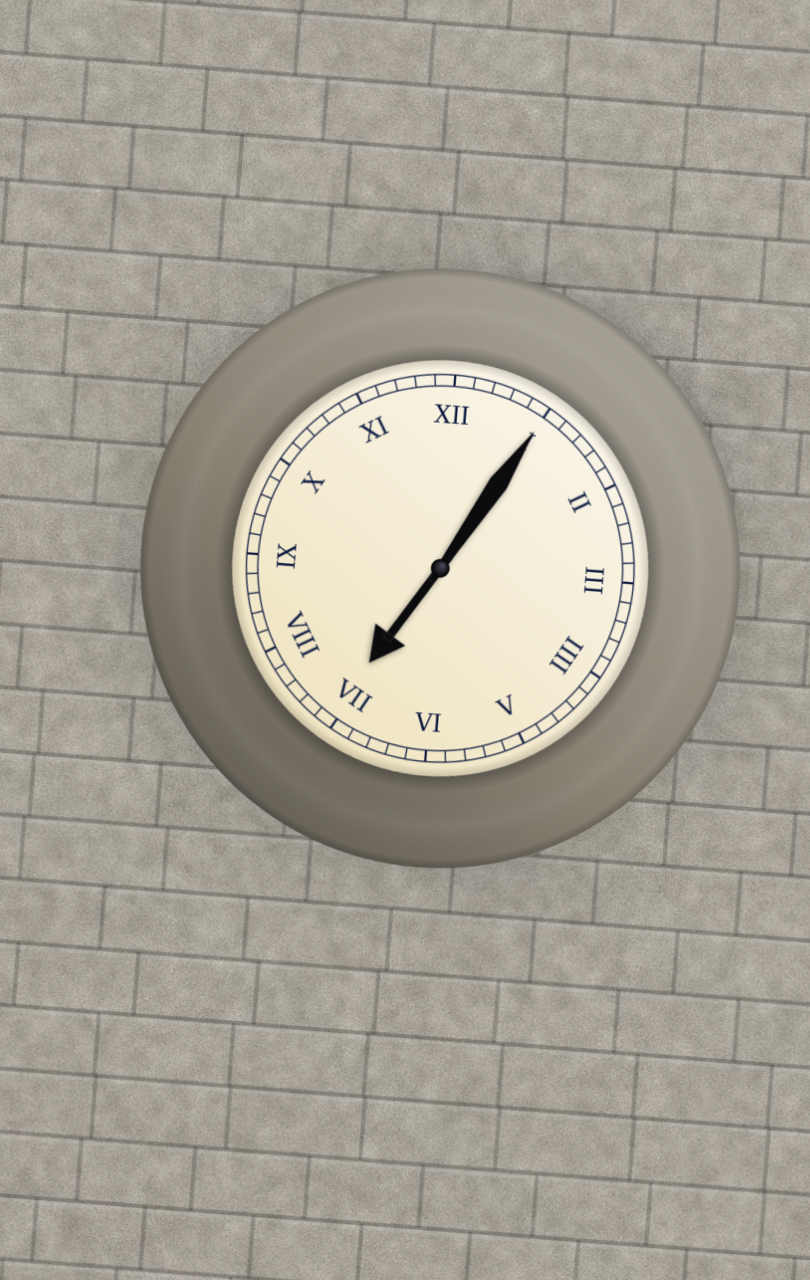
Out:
7.05
